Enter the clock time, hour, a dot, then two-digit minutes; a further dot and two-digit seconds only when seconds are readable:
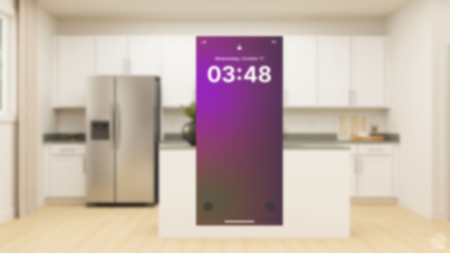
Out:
3.48
